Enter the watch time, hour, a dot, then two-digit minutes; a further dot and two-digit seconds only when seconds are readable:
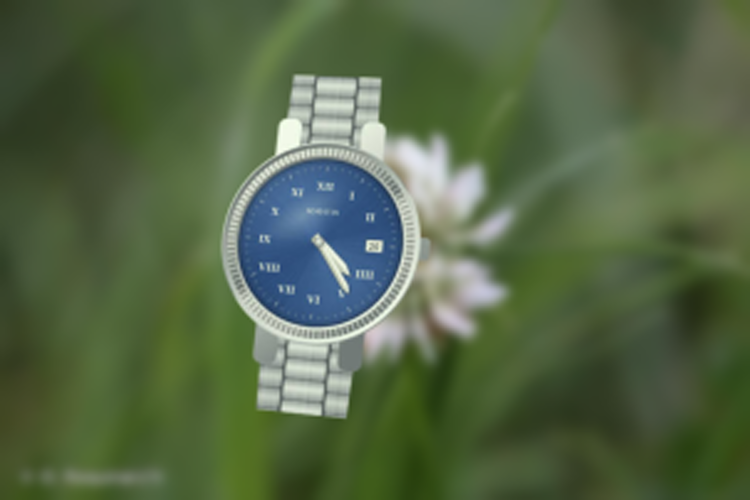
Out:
4.24
